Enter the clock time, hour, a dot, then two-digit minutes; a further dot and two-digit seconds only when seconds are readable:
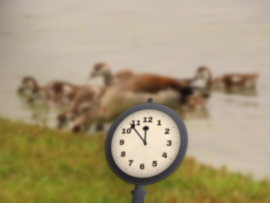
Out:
11.53
